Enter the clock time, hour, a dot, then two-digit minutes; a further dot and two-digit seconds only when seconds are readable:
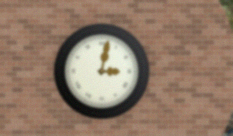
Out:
3.02
